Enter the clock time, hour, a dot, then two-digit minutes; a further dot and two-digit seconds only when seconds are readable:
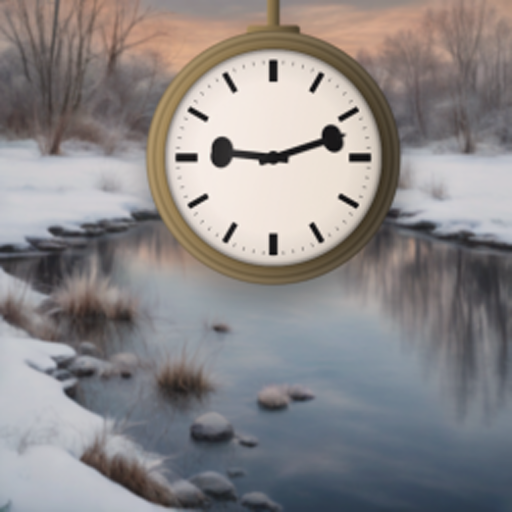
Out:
9.12
